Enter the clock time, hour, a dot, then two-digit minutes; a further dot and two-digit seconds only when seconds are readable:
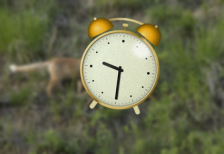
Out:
9.30
